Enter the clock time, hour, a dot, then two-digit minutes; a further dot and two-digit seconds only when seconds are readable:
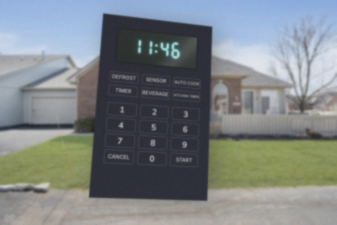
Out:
11.46
